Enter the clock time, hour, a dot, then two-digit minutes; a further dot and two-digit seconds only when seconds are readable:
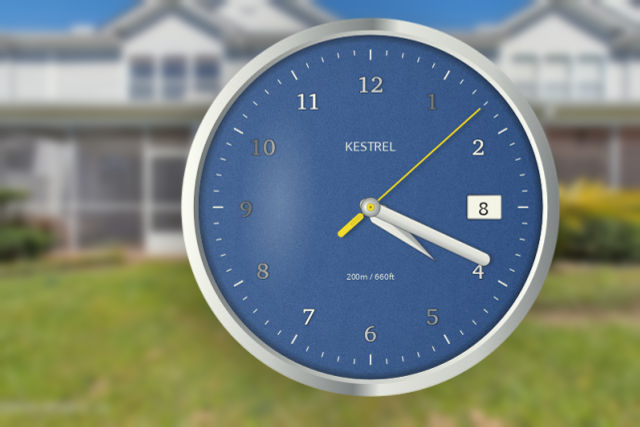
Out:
4.19.08
